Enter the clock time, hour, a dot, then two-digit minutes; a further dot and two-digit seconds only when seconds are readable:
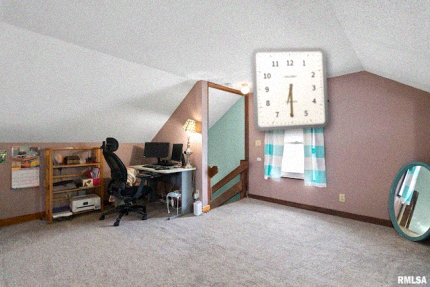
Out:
6.30
